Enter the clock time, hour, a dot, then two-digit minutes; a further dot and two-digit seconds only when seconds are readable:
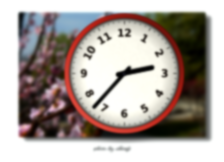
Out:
2.37
